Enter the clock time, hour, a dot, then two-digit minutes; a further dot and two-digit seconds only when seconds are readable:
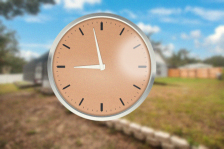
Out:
8.58
